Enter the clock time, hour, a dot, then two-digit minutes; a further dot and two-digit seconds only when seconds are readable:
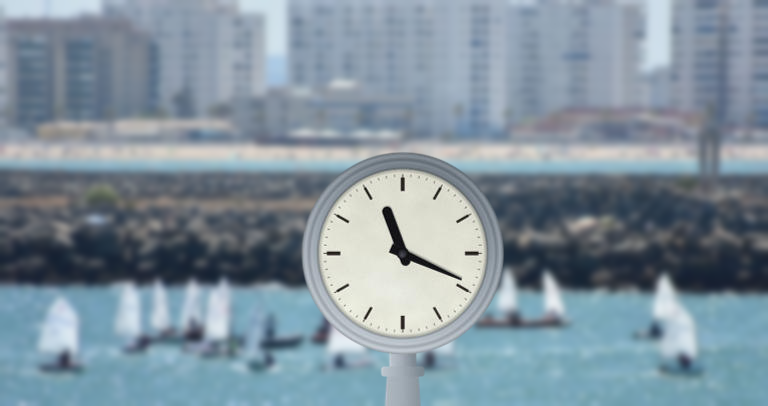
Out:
11.19
